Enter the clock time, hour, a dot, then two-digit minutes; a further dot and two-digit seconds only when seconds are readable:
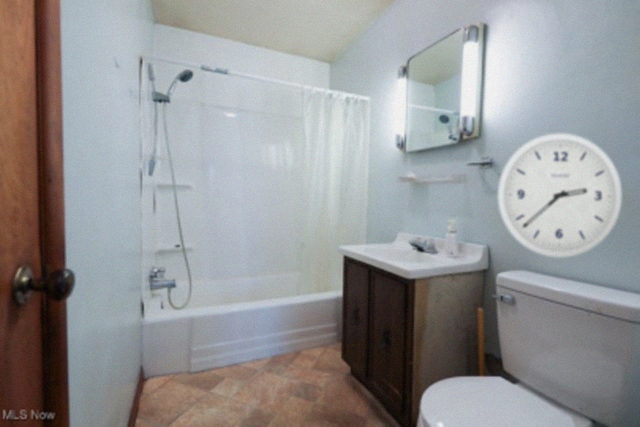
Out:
2.38
